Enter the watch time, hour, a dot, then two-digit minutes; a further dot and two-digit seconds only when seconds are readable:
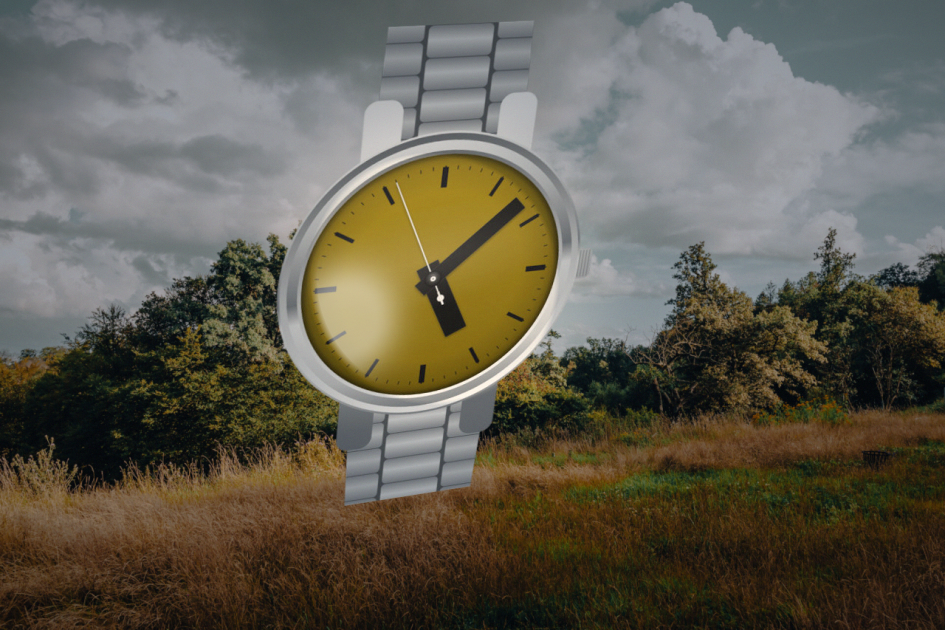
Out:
5.07.56
